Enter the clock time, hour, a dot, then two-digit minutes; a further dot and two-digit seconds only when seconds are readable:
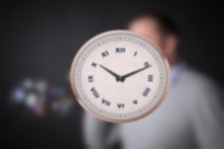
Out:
10.11
